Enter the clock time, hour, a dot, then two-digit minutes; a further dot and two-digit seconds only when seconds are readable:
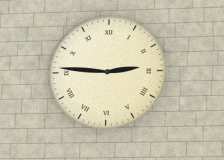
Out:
2.46
